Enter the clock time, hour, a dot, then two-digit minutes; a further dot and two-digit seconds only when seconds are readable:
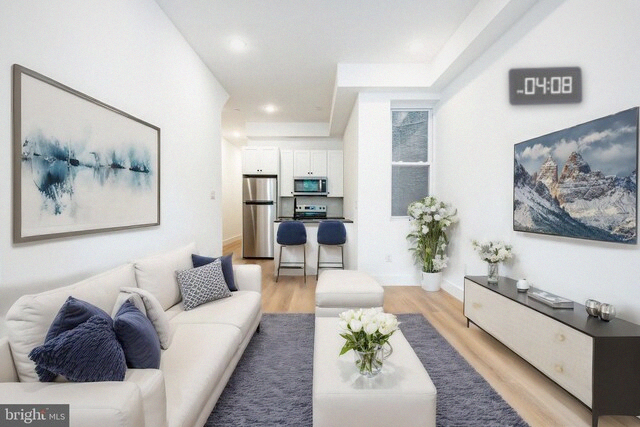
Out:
4.08
